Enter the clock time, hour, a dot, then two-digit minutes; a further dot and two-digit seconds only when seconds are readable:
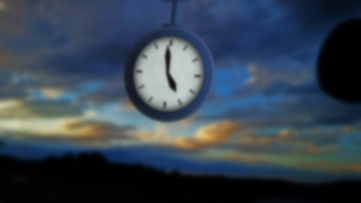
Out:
4.59
